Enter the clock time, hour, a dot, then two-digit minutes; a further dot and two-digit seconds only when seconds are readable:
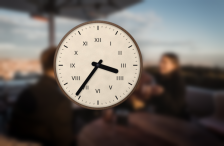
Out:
3.36
